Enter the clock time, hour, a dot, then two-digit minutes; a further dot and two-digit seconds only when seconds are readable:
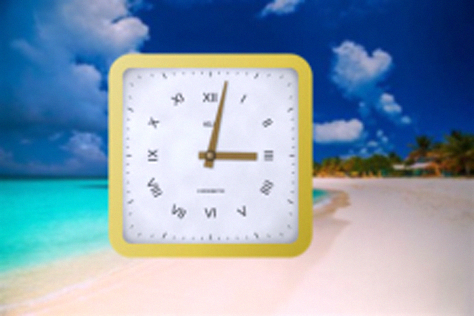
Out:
3.02
